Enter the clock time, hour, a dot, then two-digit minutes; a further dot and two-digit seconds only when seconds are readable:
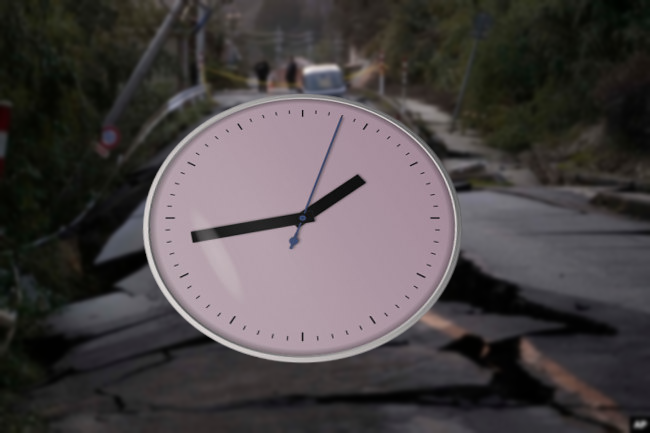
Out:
1.43.03
